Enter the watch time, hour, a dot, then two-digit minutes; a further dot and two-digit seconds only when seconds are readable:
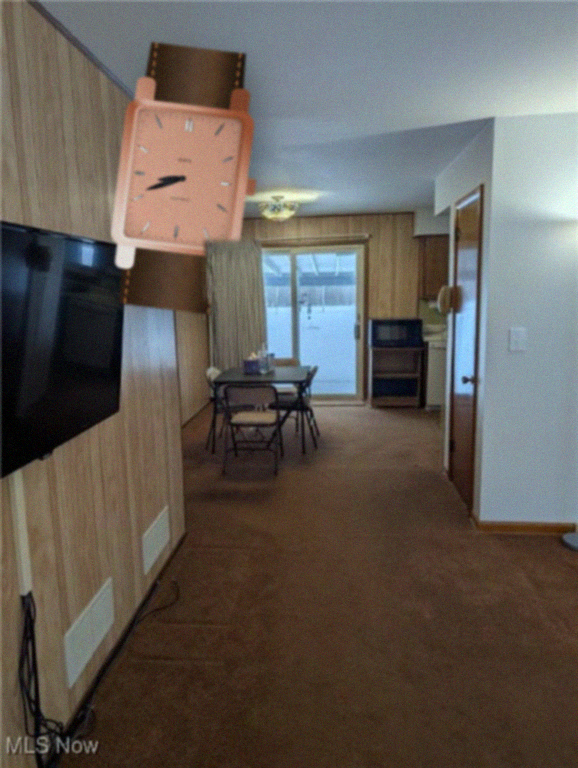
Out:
8.41
